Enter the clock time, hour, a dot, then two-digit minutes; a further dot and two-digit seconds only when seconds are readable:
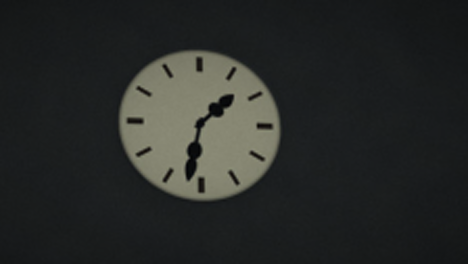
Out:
1.32
